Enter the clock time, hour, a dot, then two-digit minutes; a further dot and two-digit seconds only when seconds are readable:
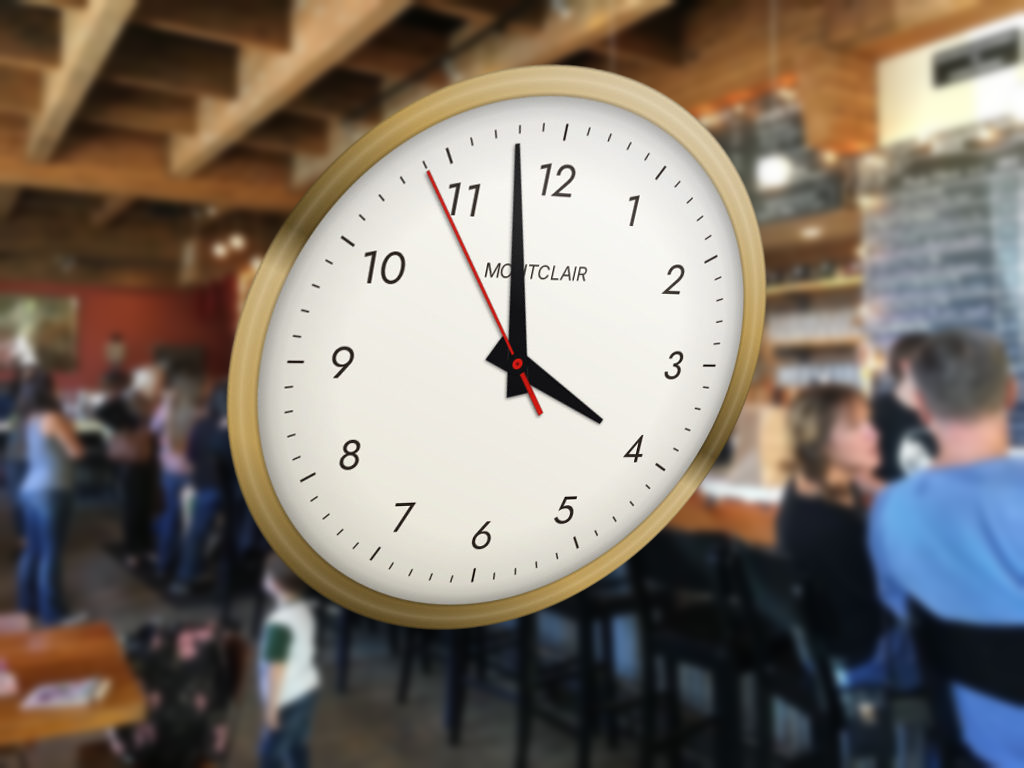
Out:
3.57.54
